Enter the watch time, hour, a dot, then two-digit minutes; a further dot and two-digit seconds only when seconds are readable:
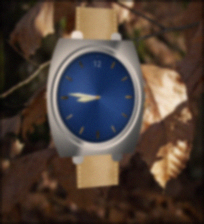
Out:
8.46
